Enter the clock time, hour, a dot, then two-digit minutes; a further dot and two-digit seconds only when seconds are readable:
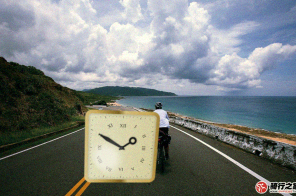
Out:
1.50
